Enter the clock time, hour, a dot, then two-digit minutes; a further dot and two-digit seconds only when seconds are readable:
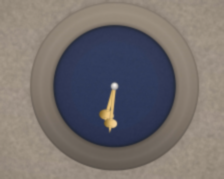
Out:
6.31
